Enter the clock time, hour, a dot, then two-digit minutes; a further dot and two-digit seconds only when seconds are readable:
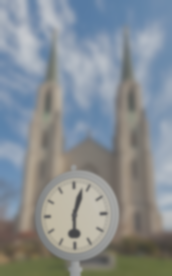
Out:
6.03
